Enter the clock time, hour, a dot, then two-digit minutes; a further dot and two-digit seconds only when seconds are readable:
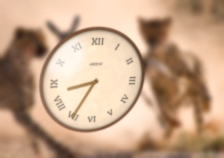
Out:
8.35
